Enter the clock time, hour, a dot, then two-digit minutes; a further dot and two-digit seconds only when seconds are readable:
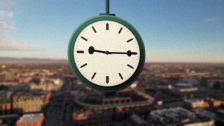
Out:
9.15
